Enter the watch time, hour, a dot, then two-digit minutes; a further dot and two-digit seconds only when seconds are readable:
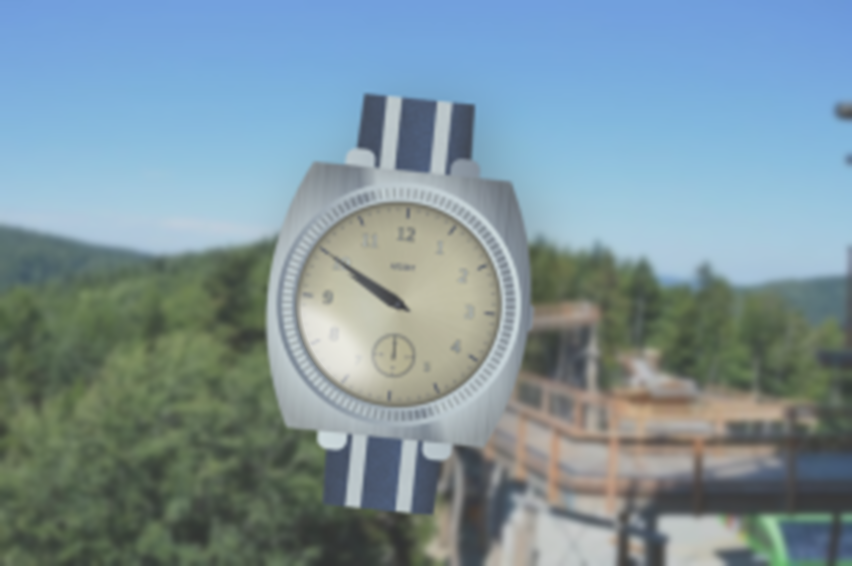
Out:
9.50
